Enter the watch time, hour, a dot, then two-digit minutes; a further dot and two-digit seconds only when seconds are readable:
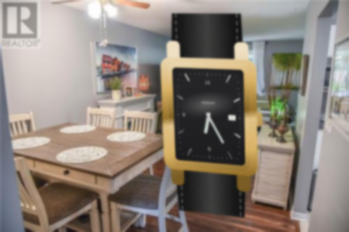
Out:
6.25
